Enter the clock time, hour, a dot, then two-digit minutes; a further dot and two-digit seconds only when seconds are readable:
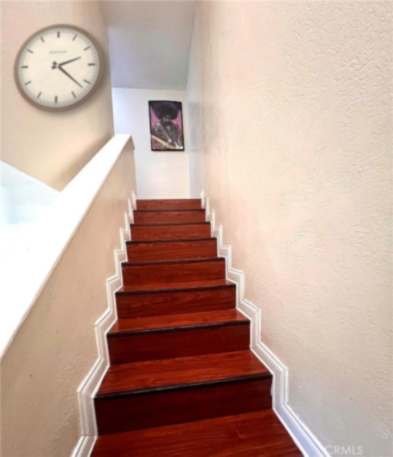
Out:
2.22
